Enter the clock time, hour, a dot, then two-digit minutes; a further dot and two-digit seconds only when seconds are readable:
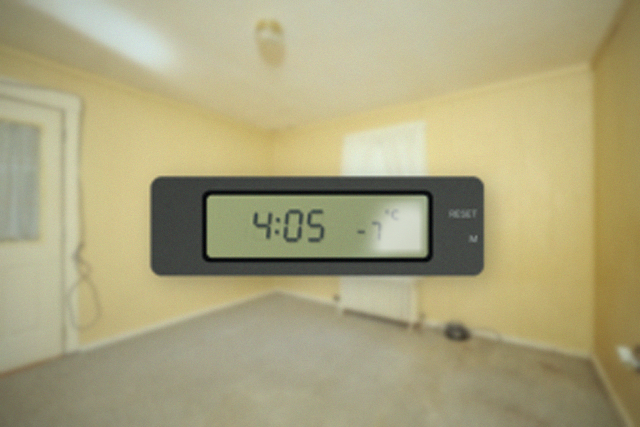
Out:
4.05
